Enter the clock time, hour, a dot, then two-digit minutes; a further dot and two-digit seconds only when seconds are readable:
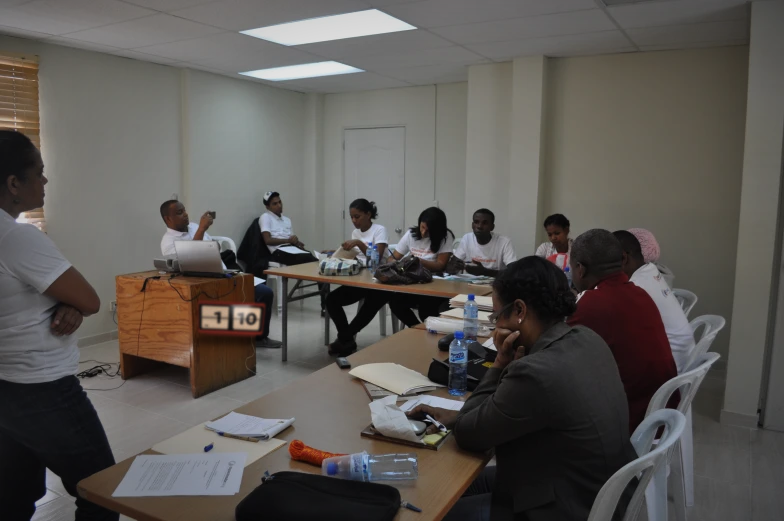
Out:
1.10
